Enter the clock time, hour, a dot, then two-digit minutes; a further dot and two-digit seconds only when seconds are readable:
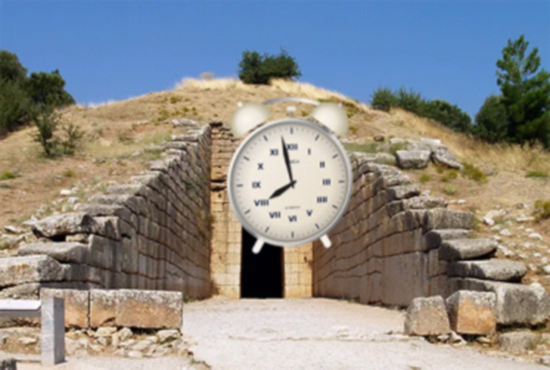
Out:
7.58
